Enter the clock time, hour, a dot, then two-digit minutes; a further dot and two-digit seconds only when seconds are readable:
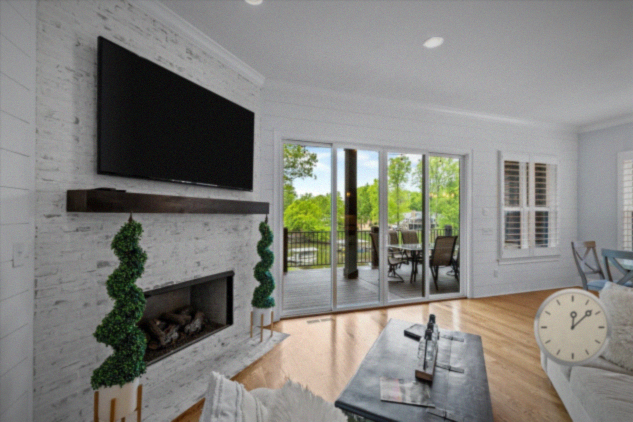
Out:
12.08
